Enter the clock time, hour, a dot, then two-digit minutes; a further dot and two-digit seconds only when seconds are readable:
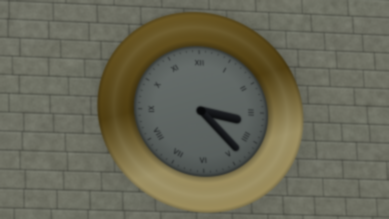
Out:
3.23
